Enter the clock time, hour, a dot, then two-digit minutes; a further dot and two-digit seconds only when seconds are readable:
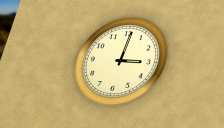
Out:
3.01
